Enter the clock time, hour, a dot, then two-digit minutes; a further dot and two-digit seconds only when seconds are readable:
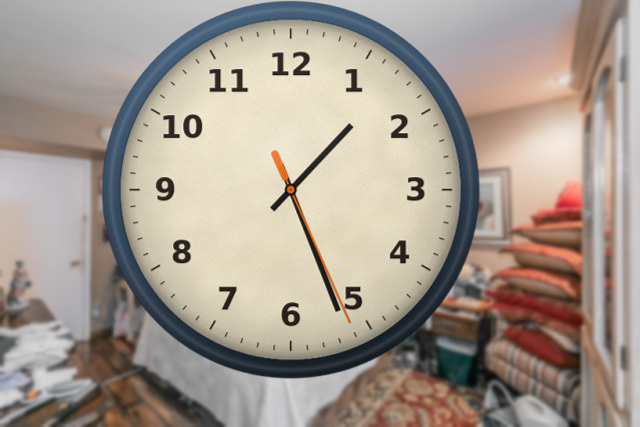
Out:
1.26.26
